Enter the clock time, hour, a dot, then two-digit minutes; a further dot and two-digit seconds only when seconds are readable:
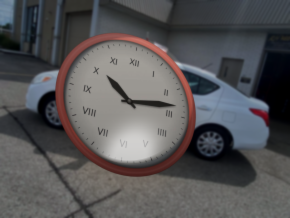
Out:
10.13
